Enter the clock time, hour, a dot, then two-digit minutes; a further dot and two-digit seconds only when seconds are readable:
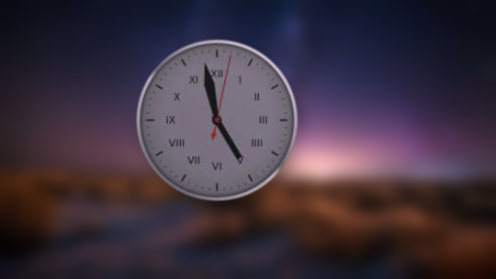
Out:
4.58.02
